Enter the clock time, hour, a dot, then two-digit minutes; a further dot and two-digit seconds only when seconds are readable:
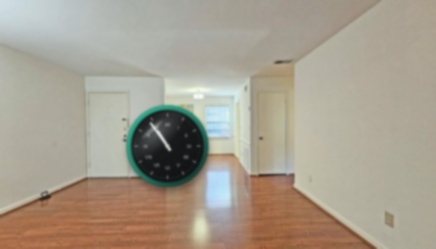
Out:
10.54
